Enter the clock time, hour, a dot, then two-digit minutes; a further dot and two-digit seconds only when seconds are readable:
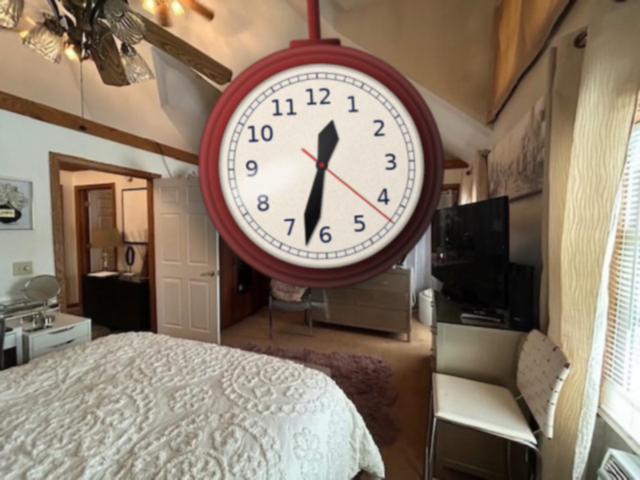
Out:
12.32.22
